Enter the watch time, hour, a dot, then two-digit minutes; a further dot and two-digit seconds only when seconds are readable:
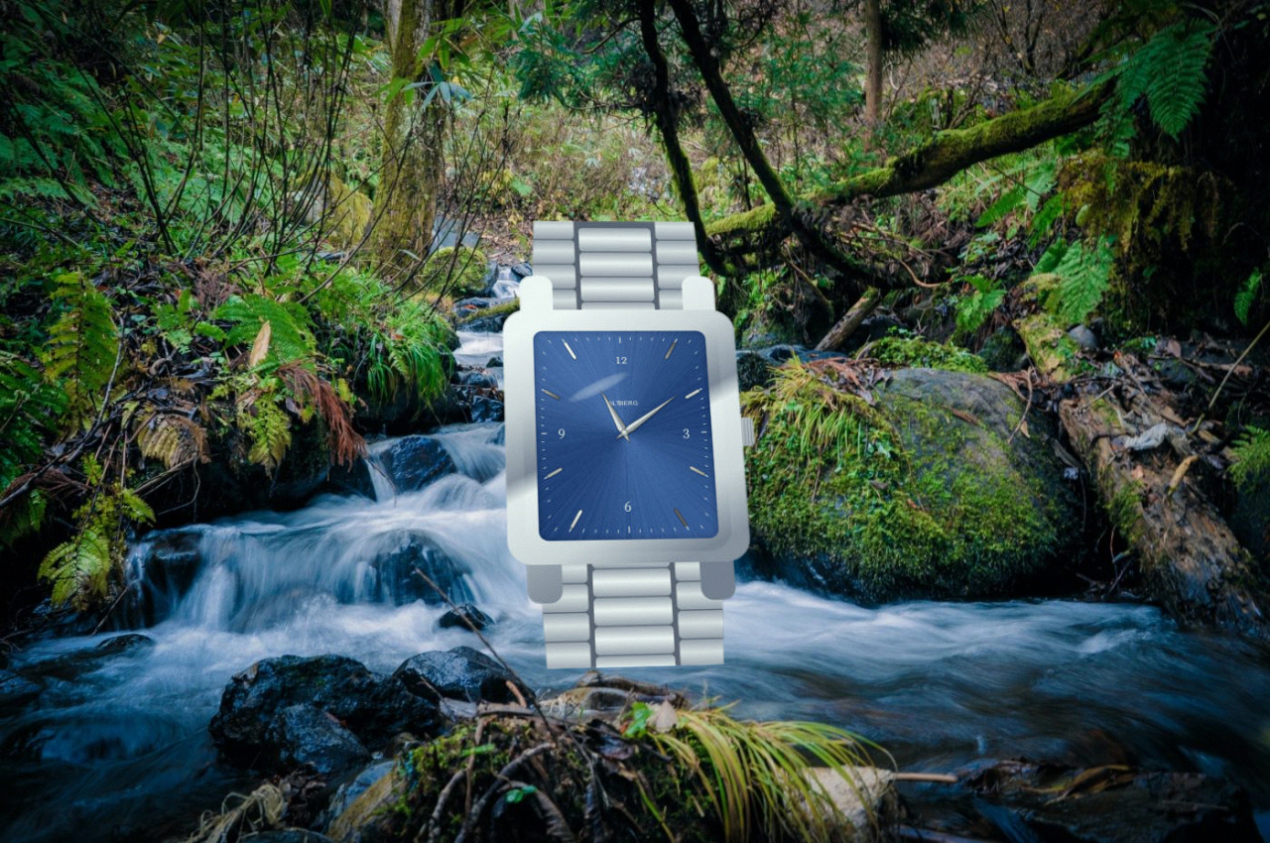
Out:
11.09
